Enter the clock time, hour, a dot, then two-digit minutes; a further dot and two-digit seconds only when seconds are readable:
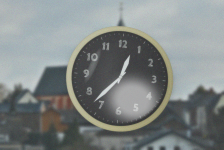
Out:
12.37
